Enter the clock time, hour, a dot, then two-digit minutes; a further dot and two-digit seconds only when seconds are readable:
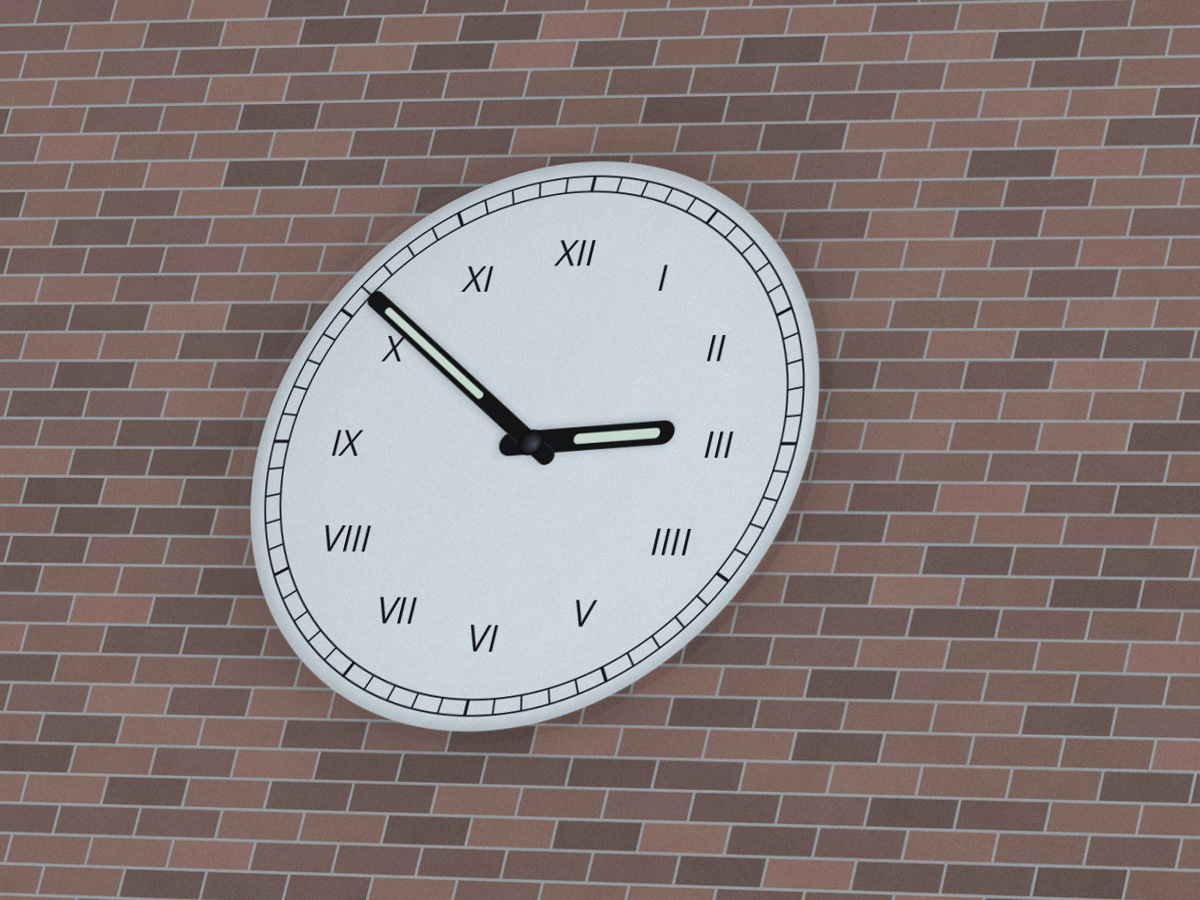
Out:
2.51
